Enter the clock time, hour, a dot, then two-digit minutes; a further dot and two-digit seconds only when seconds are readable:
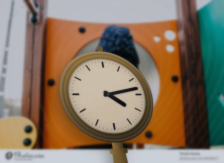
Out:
4.13
